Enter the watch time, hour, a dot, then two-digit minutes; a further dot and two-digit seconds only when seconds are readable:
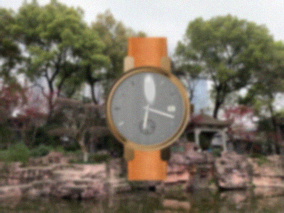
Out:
6.18
